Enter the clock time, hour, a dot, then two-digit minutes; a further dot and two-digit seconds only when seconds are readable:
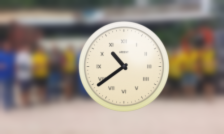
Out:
10.39
